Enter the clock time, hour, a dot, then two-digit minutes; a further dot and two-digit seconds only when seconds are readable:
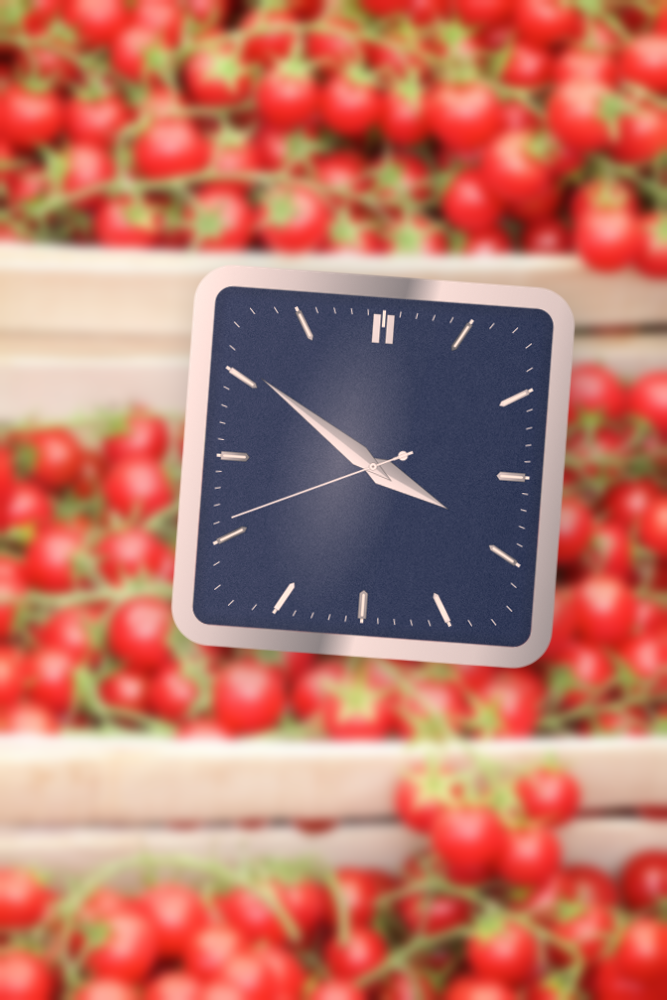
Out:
3.50.41
